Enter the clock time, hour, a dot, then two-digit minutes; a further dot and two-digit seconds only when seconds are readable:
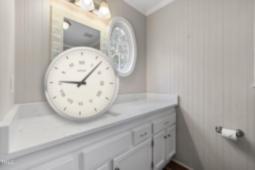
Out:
9.07
